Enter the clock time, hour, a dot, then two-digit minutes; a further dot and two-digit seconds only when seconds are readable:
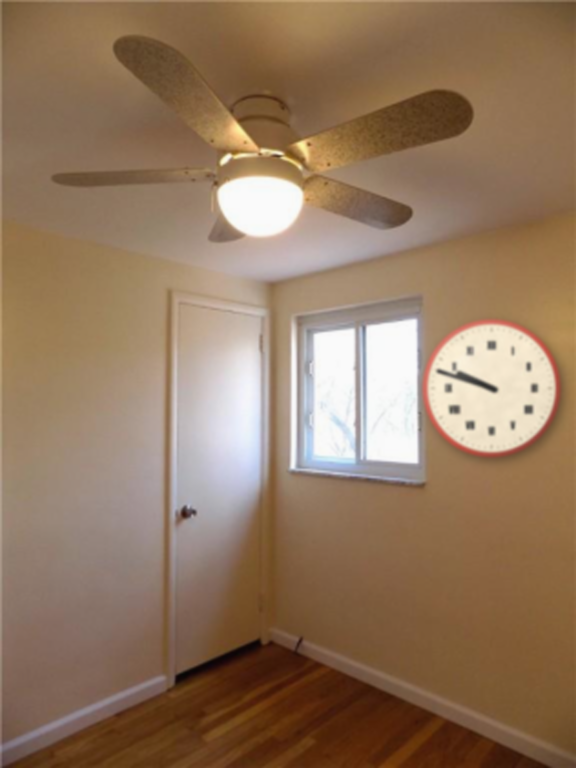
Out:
9.48
